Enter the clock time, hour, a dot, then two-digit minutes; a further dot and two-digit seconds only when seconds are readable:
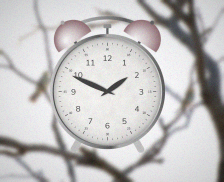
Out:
1.49
